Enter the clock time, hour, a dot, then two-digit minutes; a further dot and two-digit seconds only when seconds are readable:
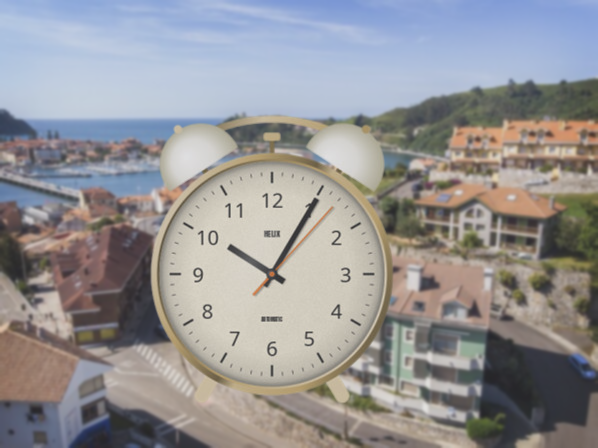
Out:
10.05.07
